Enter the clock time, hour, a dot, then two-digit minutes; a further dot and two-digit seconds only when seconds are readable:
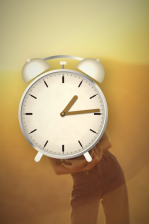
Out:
1.14
